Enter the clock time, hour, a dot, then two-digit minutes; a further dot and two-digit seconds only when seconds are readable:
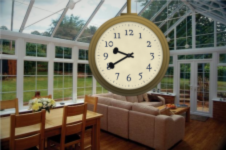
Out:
9.40
